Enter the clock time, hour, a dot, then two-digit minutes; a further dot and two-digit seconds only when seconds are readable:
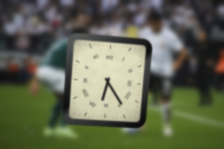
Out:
6.24
